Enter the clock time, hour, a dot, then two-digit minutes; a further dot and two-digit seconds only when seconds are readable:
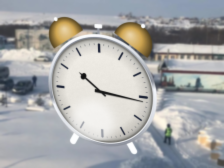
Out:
10.16
